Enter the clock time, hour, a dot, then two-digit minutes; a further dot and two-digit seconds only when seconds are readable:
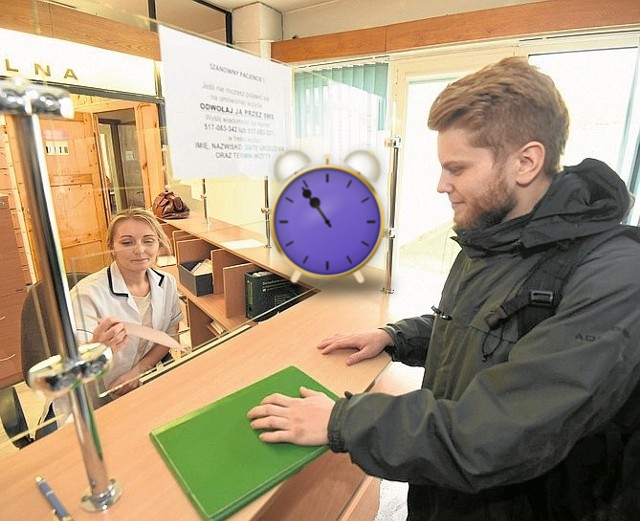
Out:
10.54
